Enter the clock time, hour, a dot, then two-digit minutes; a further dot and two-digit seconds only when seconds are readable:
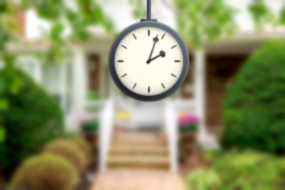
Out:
2.03
